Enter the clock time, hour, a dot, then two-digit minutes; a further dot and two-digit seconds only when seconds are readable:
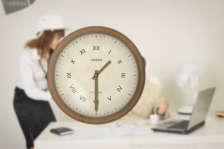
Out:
1.30
